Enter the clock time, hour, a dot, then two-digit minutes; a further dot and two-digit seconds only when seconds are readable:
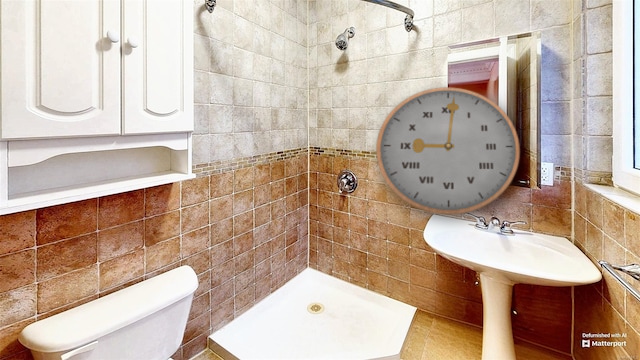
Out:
9.01
